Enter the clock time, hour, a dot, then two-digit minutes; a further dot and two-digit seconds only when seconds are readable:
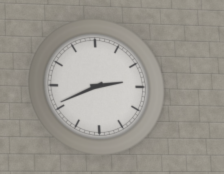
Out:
2.41
